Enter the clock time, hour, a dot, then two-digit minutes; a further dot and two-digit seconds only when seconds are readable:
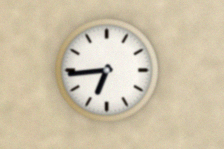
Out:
6.44
